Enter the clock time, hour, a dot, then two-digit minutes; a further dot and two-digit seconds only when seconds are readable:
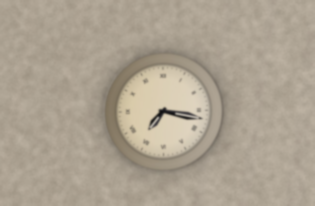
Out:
7.17
